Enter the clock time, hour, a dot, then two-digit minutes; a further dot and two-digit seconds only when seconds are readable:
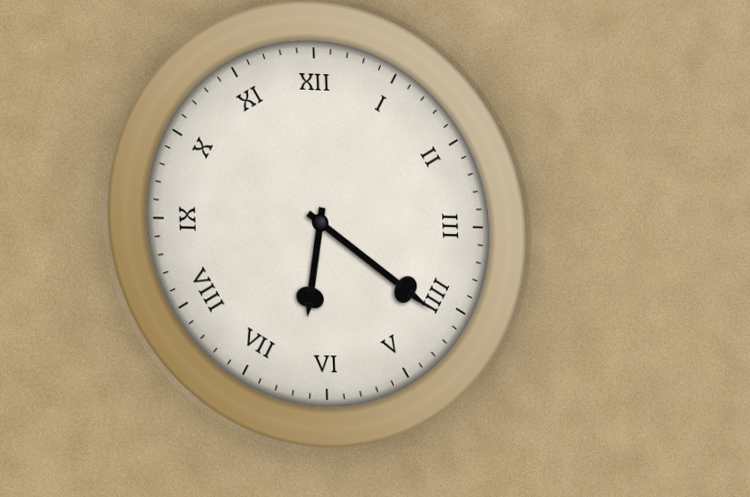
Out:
6.21
